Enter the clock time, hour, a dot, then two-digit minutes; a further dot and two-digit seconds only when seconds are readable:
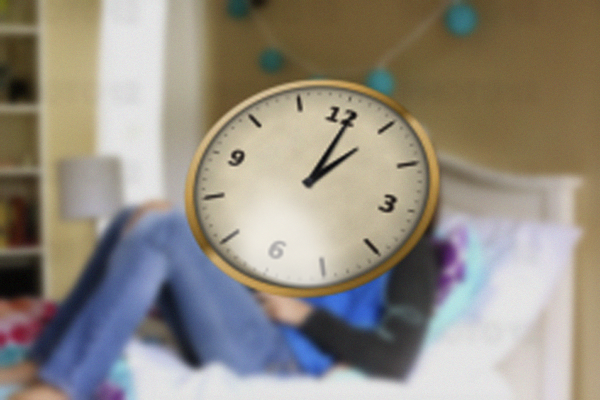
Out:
1.01
